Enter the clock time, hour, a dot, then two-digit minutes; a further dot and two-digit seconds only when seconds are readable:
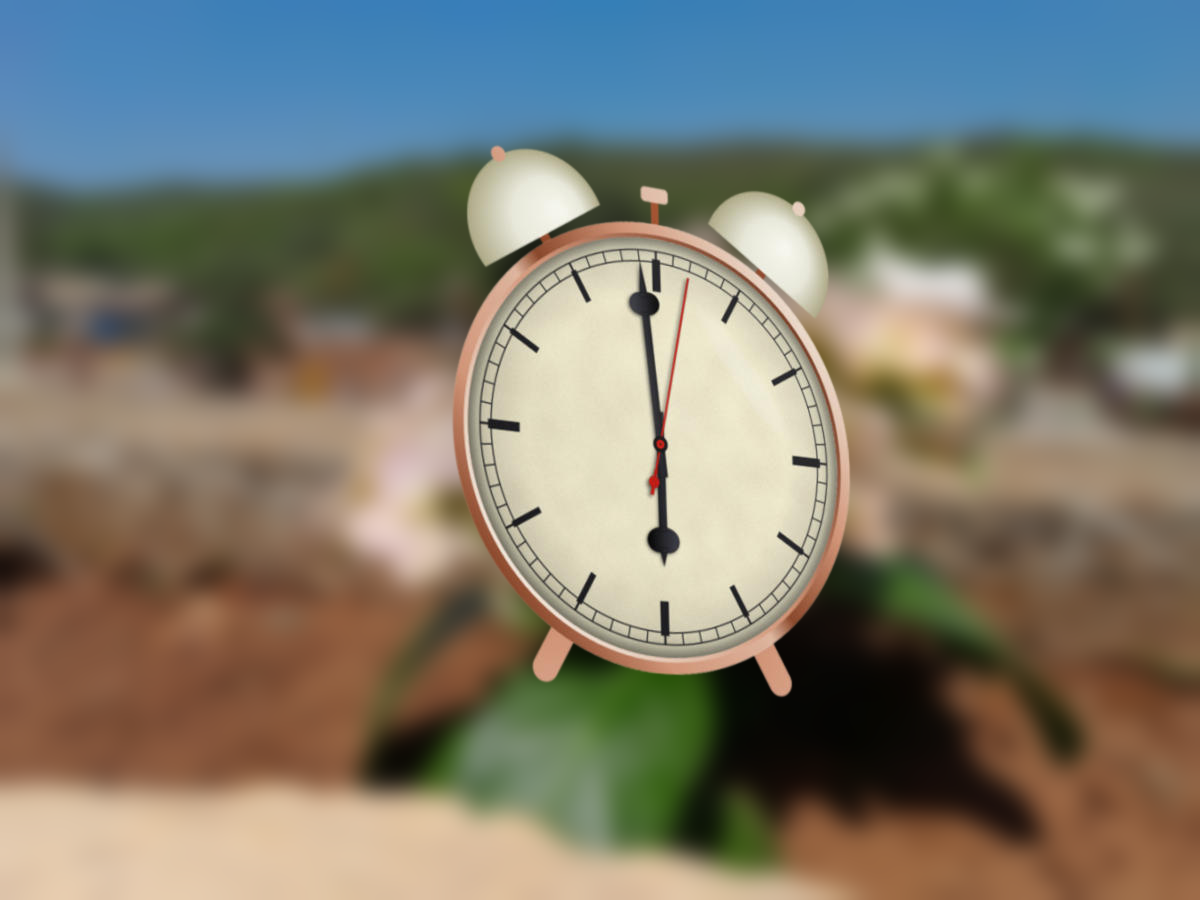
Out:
5.59.02
